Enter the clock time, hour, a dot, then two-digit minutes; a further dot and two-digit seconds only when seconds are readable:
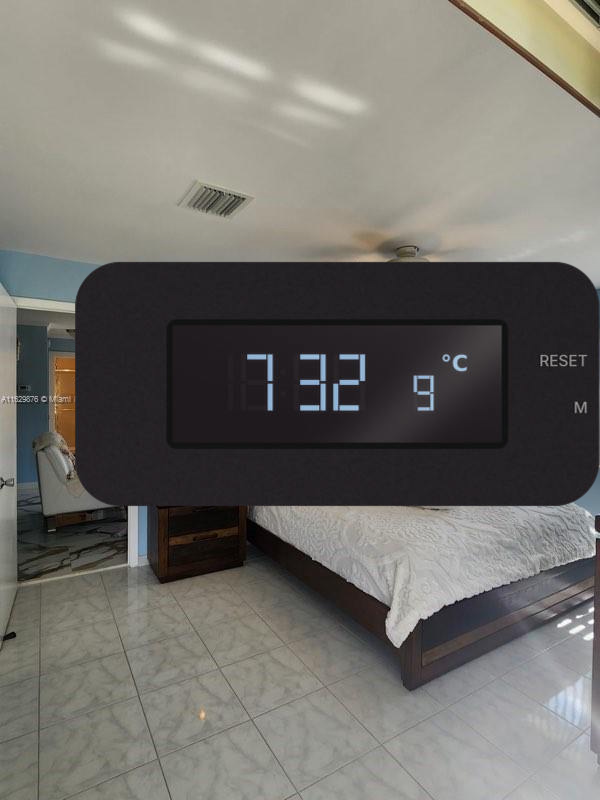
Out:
7.32
